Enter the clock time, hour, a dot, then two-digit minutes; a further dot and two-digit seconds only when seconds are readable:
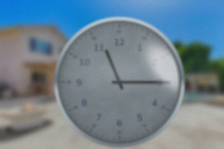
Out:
11.15
